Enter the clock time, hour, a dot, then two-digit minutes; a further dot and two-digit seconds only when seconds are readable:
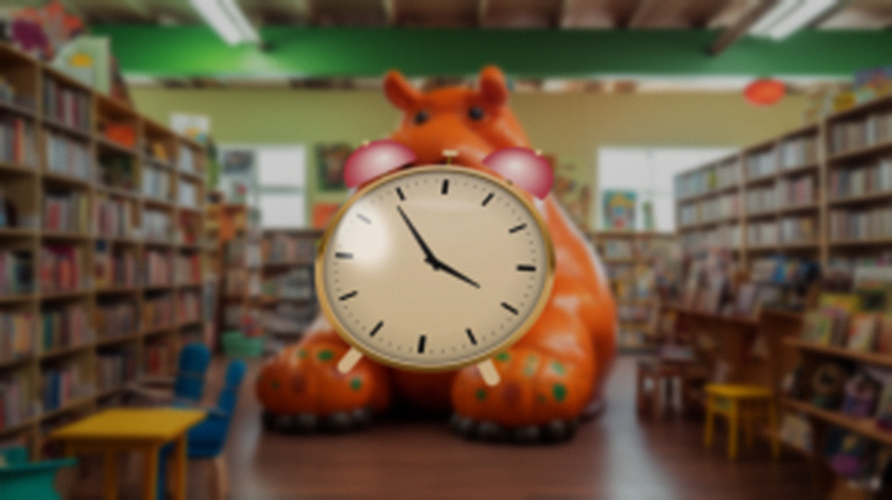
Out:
3.54
